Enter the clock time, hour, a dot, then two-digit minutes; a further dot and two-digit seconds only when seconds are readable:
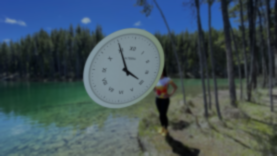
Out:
3.55
